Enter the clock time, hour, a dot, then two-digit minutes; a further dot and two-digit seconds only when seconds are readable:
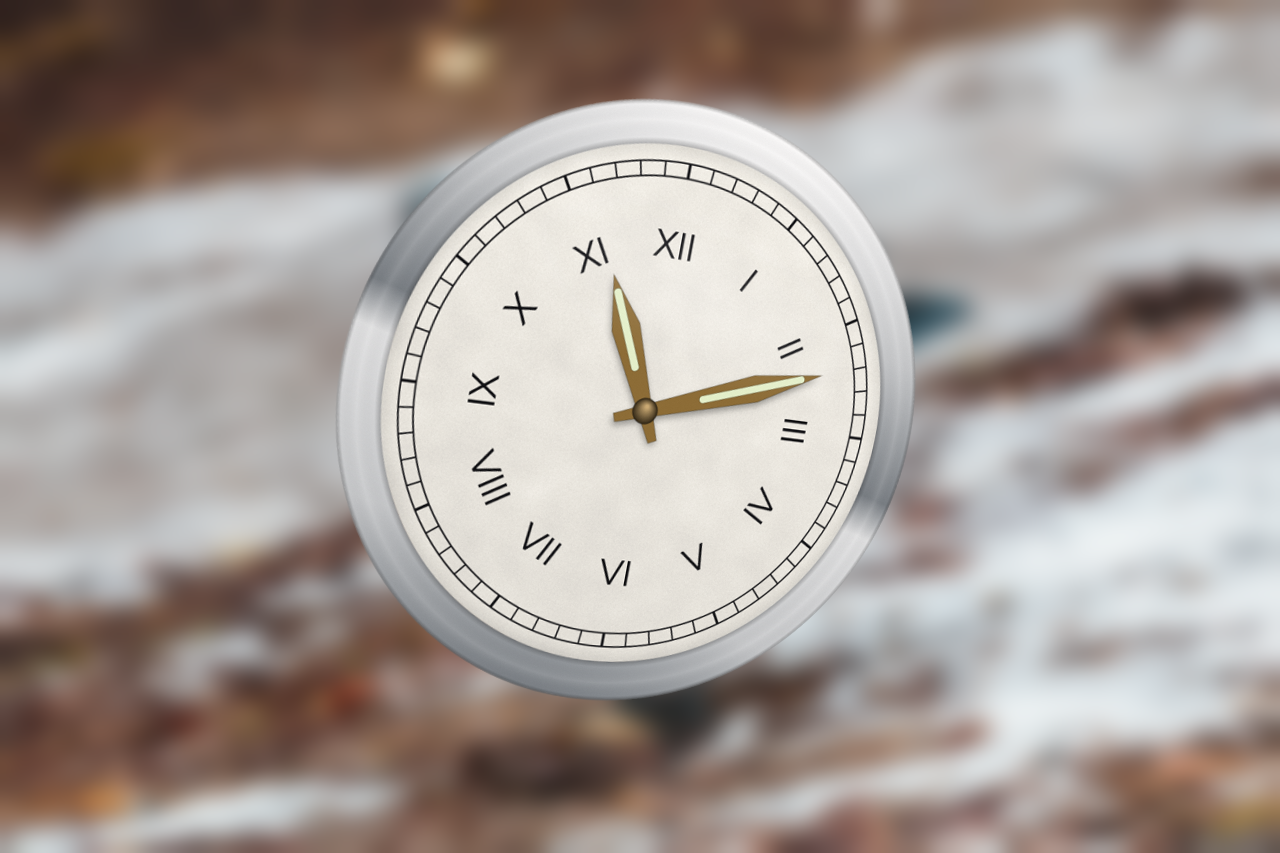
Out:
11.12
